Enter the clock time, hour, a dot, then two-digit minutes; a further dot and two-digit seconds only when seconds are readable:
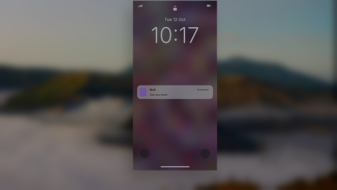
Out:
10.17
